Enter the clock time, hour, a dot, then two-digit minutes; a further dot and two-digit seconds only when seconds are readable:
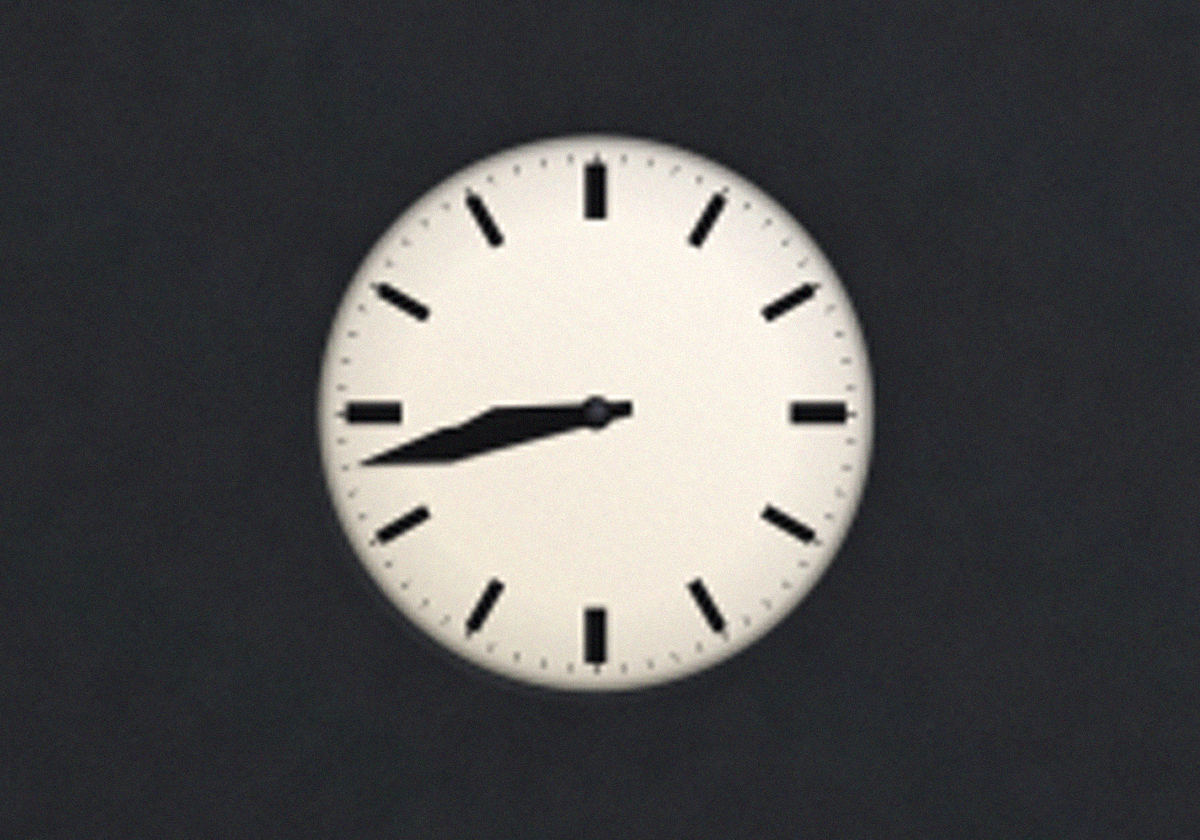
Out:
8.43
